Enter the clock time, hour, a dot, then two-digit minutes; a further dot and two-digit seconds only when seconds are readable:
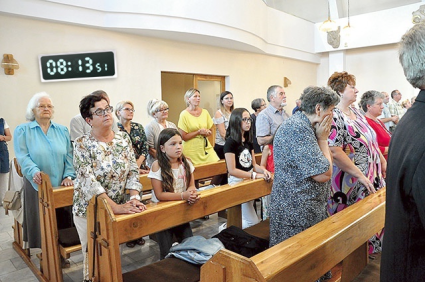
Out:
8.13.51
